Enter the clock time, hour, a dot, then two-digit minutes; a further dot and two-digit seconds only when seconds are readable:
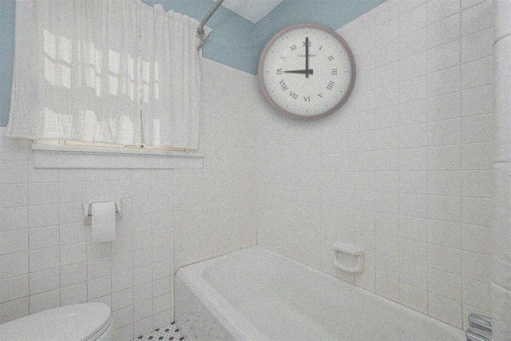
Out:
9.00
